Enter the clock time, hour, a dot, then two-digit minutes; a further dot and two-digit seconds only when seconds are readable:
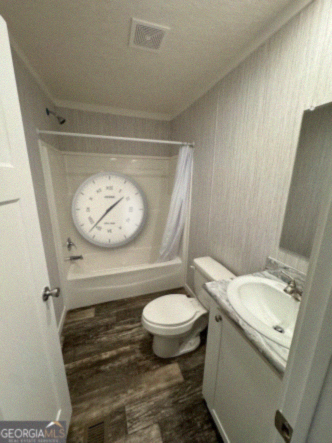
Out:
1.37
